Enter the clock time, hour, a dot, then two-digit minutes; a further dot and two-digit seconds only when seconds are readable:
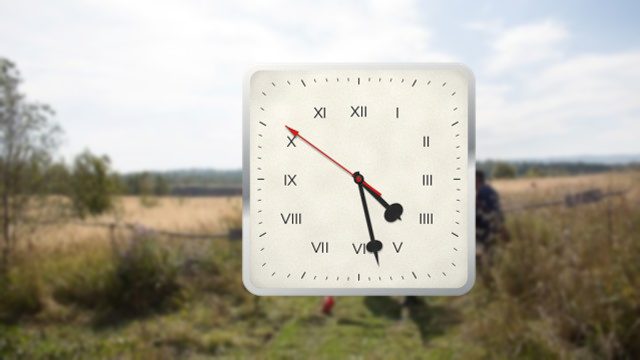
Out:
4.27.51
